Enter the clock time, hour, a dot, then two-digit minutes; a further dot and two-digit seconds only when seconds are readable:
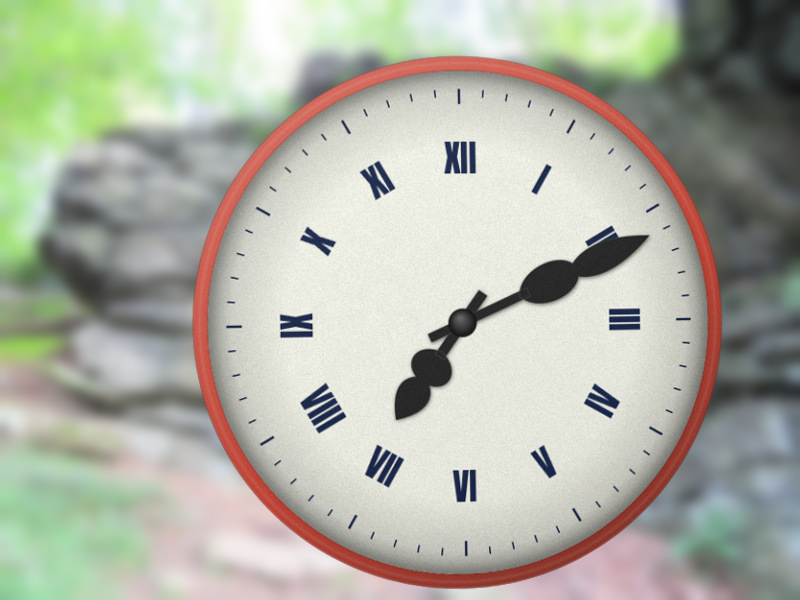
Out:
7.11
